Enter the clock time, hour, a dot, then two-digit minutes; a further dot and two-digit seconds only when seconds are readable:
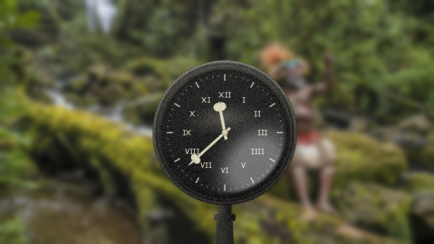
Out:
11.38
